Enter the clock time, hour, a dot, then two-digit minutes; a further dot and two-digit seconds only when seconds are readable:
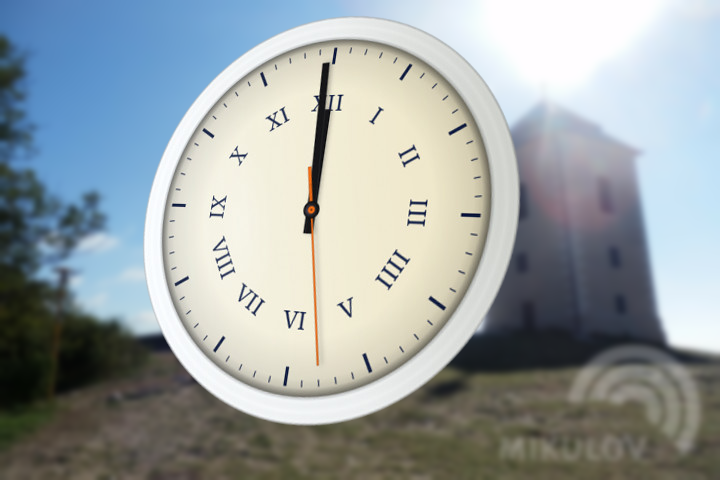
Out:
11.59.28
